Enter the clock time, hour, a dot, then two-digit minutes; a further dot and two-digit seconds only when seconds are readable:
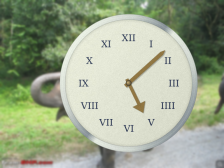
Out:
5.08
